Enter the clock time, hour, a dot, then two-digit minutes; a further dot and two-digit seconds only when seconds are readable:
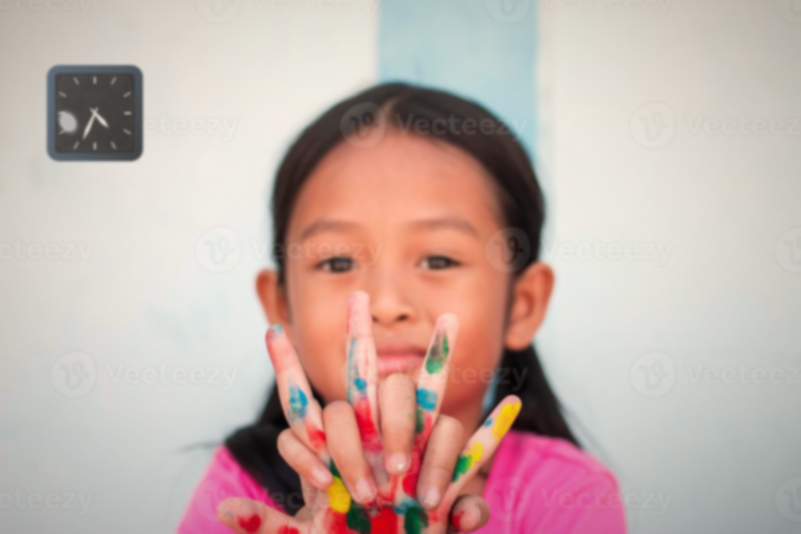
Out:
4.34
